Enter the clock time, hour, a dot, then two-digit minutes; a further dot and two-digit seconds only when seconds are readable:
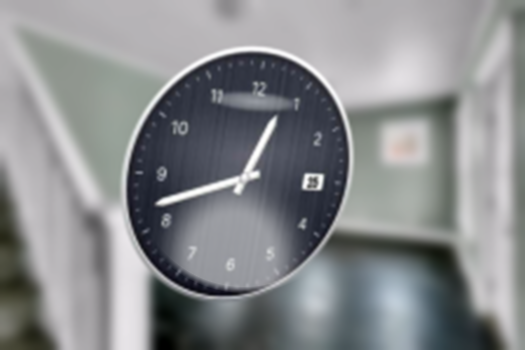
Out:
12.42
